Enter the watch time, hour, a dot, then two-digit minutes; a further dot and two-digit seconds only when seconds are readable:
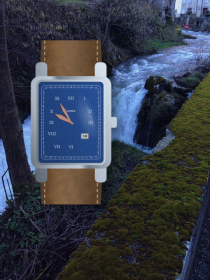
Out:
9.55
